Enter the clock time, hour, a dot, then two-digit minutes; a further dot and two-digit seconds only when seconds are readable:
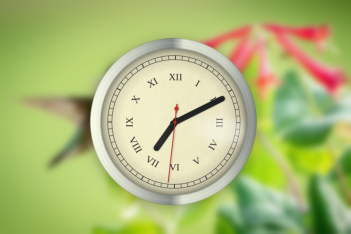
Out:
7.10.31
